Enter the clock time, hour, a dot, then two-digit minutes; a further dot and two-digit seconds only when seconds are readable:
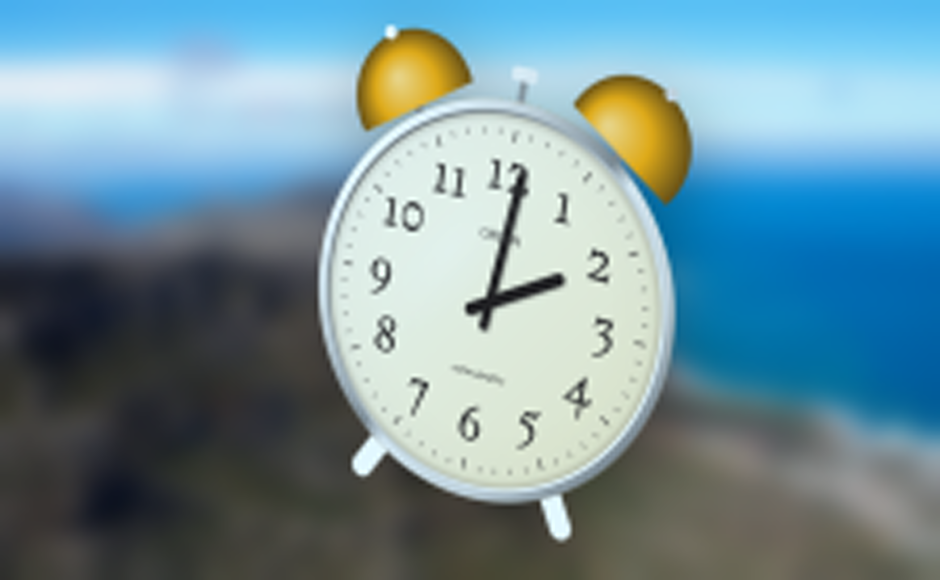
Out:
2.01
